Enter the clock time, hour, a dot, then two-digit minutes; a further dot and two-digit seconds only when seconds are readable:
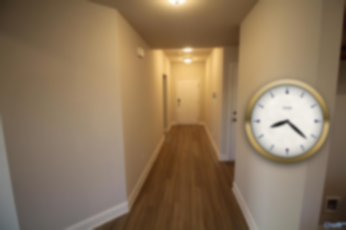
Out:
8.22
